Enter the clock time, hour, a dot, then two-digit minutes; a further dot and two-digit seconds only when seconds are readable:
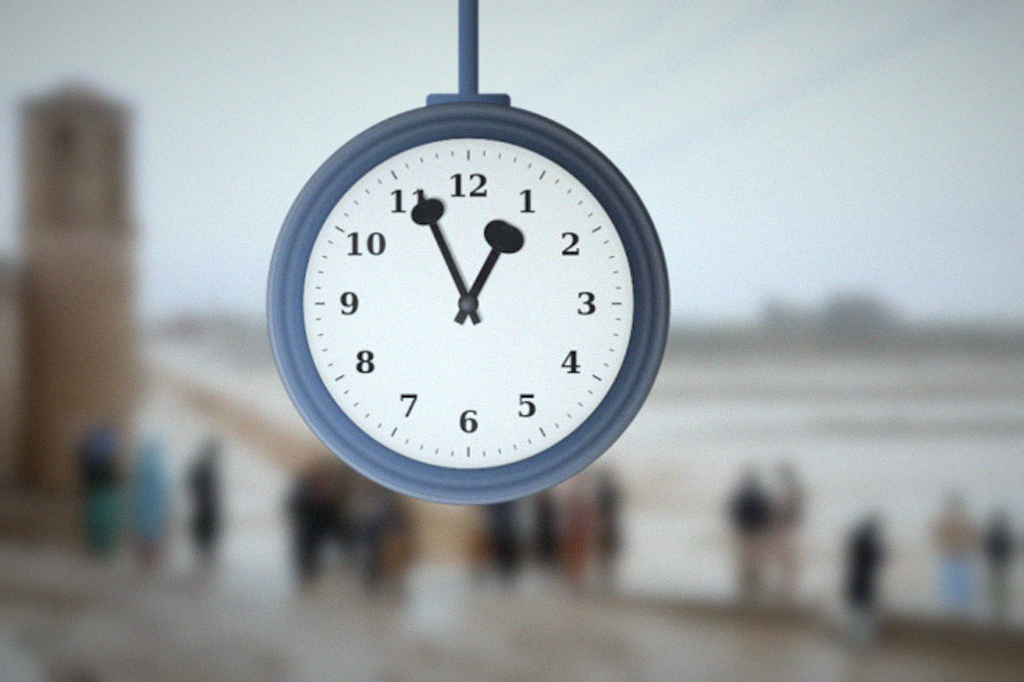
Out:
12.56
